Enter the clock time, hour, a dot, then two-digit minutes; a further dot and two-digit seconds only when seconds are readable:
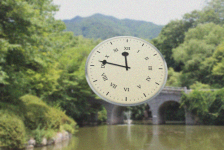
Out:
11.47
